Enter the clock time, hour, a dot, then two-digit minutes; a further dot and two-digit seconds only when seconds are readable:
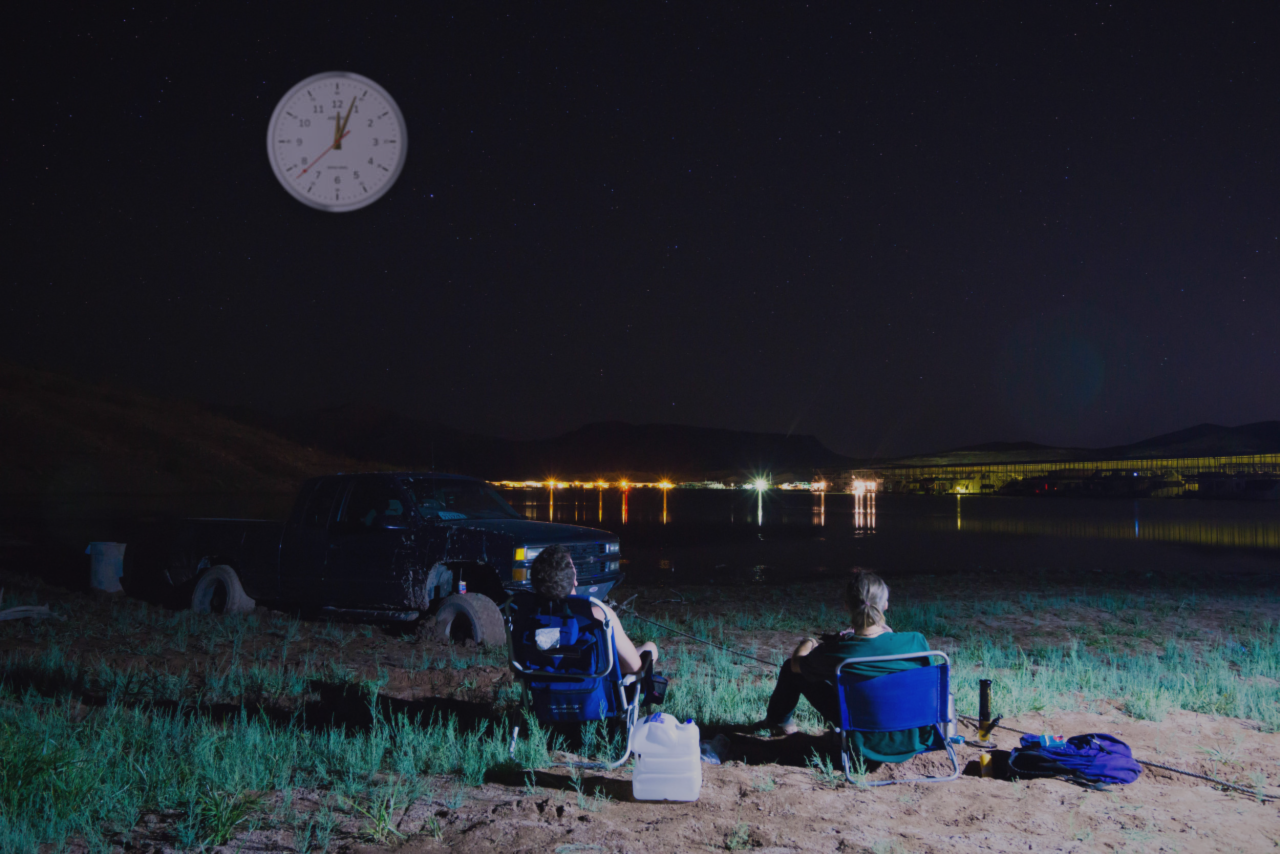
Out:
12.03.38
